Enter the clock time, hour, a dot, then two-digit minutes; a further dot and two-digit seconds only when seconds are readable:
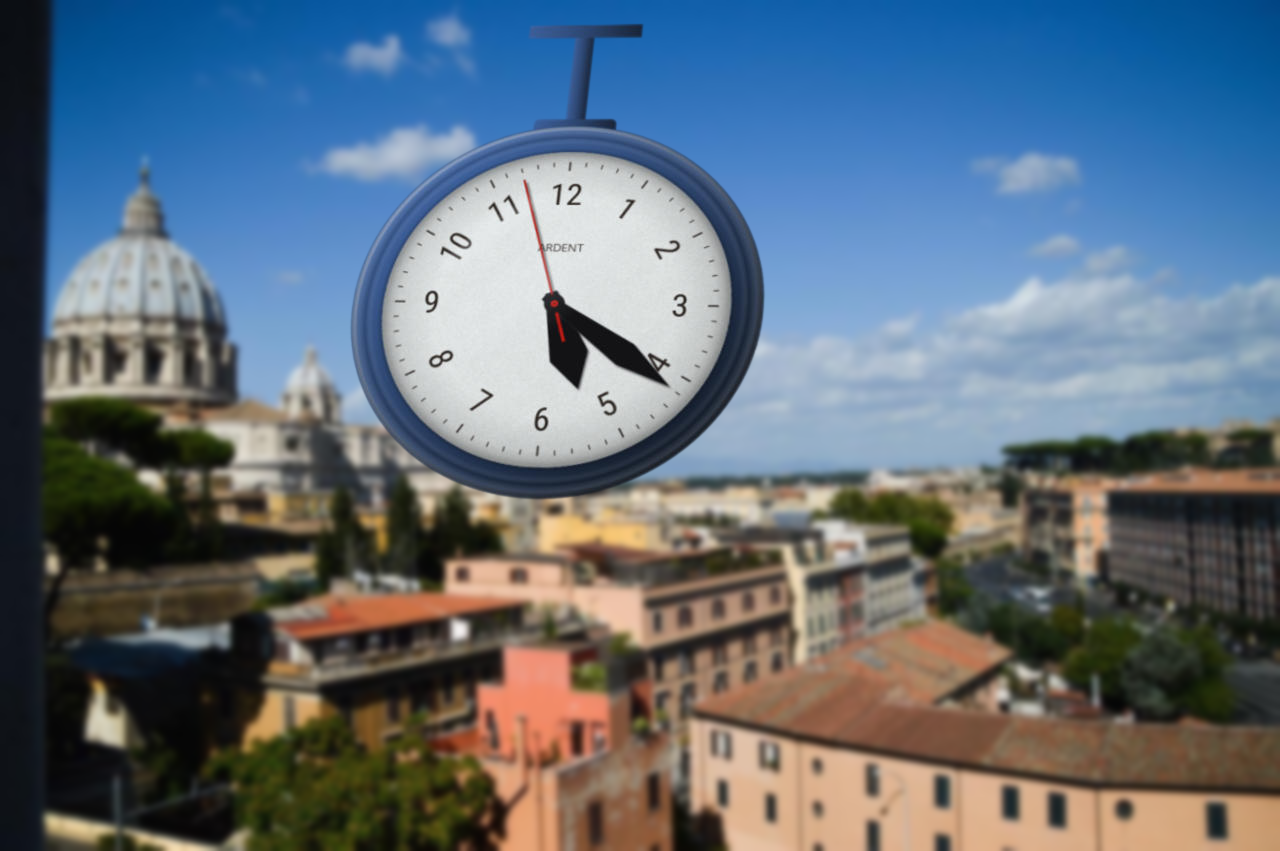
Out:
5.20.57
